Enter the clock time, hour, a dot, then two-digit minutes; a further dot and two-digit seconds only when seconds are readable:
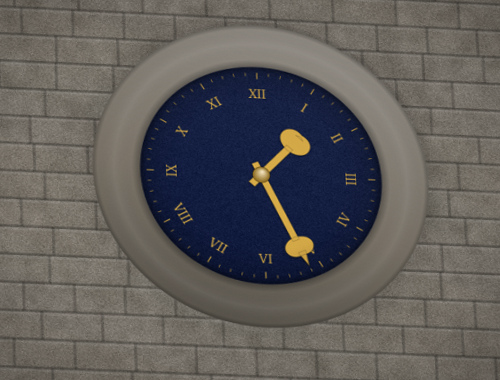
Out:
1.26
